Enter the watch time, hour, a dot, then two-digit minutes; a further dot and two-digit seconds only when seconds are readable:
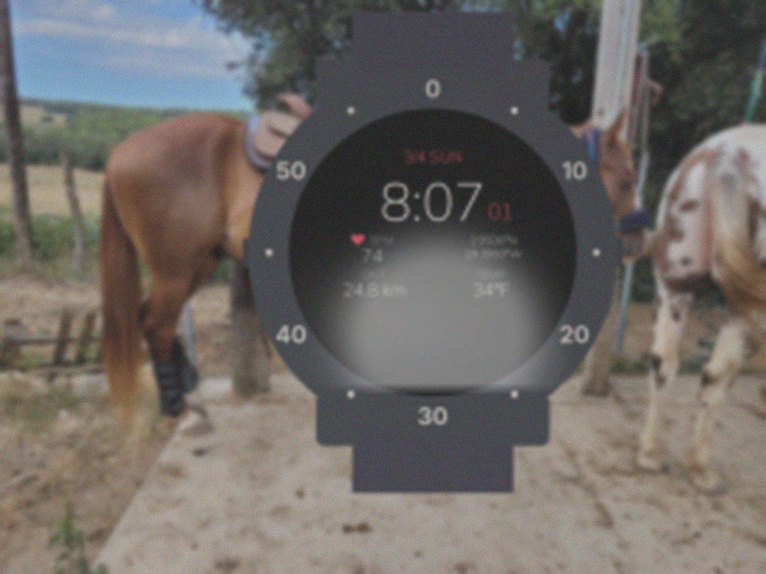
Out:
8.07
